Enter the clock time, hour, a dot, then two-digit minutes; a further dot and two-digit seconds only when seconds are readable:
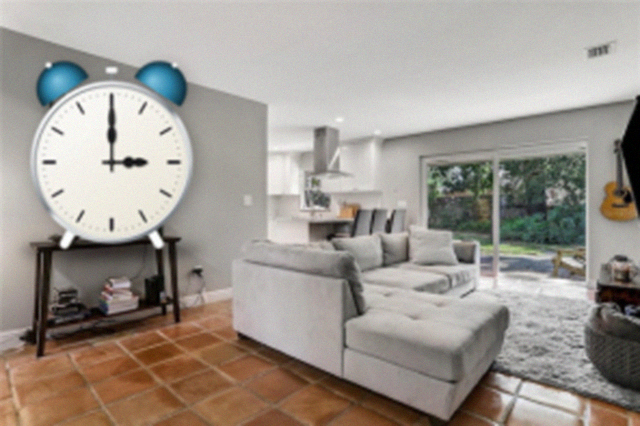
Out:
3.00
